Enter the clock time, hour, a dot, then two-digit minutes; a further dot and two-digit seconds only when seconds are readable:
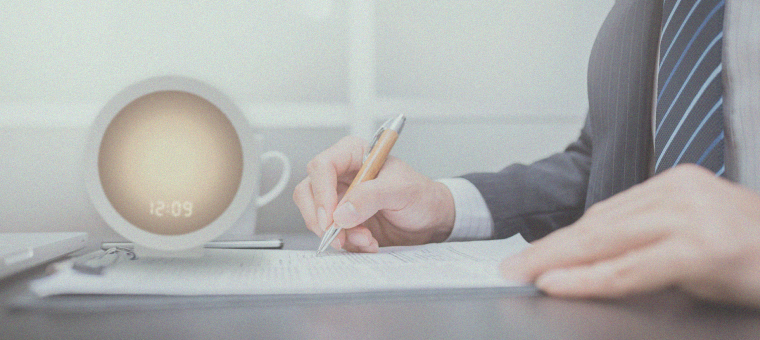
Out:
12.09
